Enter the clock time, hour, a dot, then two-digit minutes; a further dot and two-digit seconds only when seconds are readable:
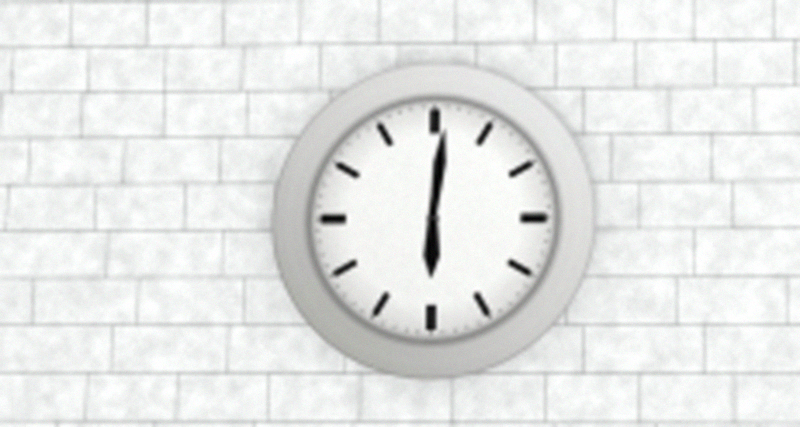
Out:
6.01
